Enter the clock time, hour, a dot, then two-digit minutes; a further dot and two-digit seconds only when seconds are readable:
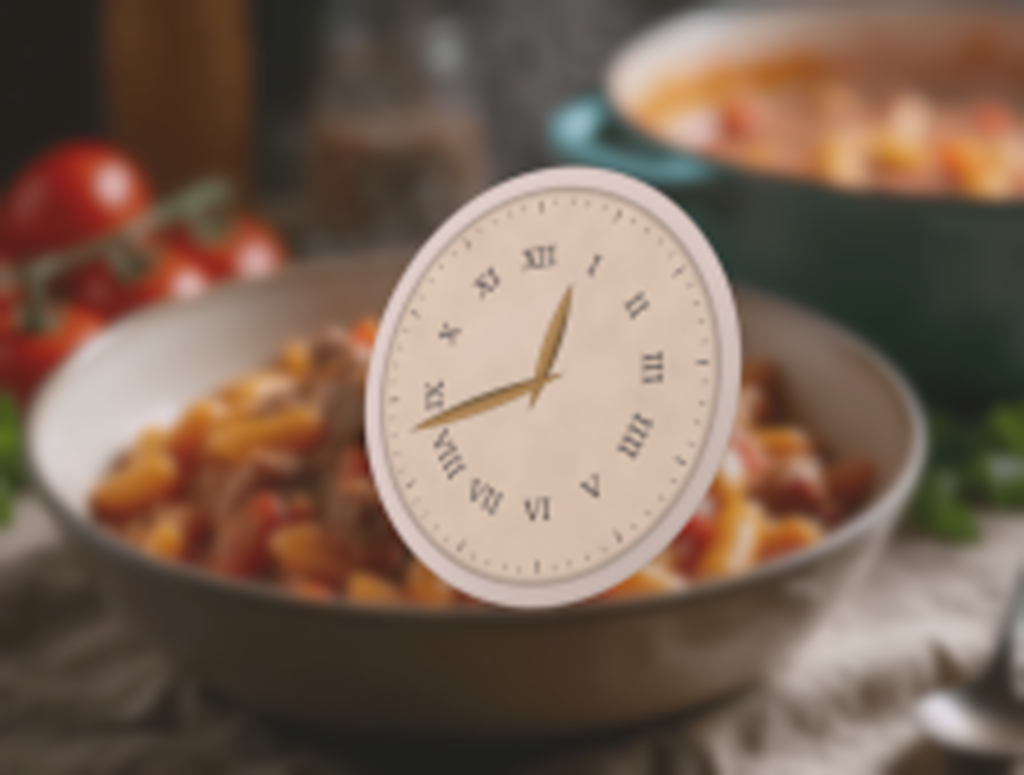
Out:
12.43
